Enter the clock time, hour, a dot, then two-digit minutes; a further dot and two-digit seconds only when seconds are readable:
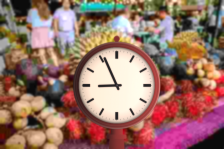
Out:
8.56
